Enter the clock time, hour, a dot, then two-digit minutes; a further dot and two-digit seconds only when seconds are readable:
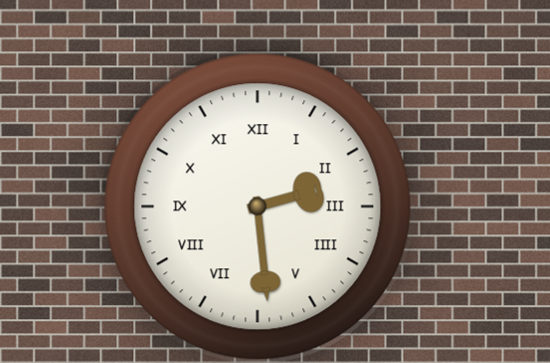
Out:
2.29
